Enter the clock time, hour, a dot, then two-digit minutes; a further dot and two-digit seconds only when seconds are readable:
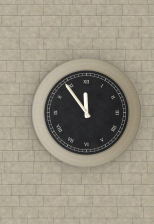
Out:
11.54
